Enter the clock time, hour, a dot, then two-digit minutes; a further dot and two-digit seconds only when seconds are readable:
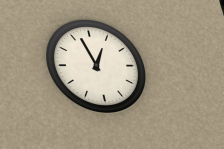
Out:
12.57
